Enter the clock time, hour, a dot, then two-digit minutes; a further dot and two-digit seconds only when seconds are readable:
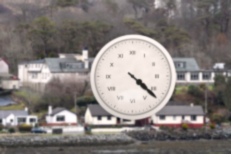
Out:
4.22
